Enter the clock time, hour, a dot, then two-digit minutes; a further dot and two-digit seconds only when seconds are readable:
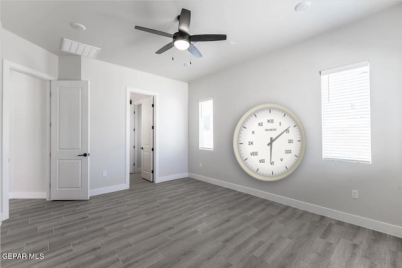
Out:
6.09
